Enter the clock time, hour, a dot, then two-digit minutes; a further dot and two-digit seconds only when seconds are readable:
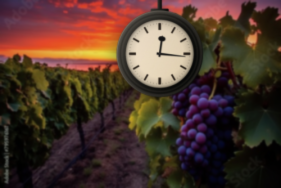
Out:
12.16
